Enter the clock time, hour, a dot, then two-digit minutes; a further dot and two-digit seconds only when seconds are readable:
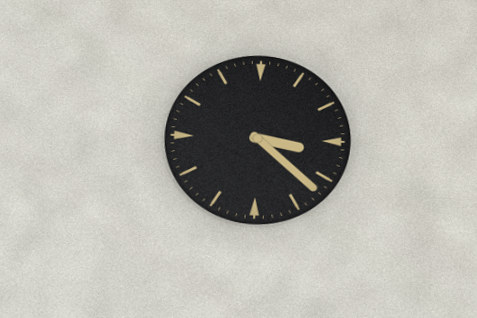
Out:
3.22
